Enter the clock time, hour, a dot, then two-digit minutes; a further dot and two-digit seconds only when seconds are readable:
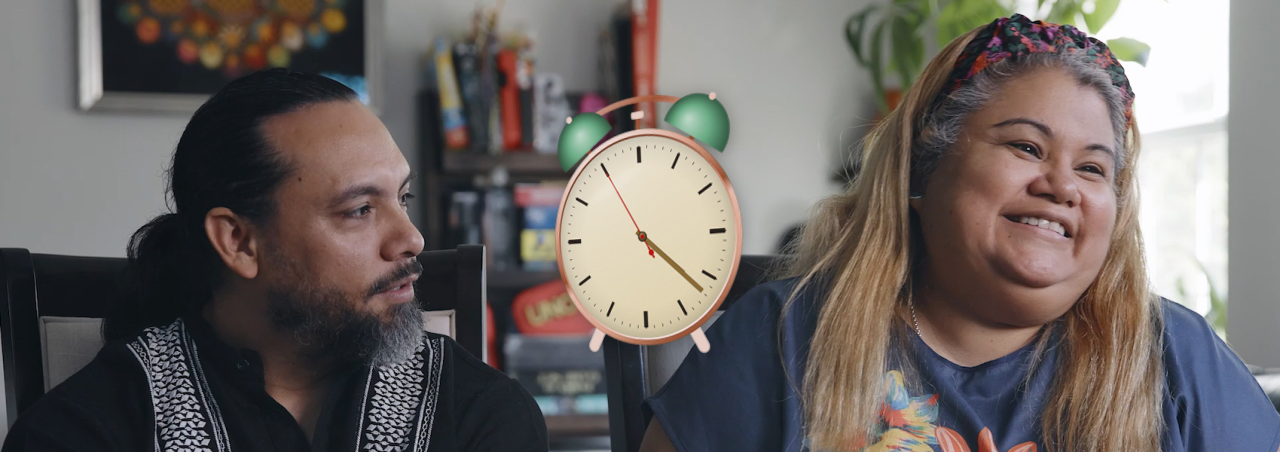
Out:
4.21.55
